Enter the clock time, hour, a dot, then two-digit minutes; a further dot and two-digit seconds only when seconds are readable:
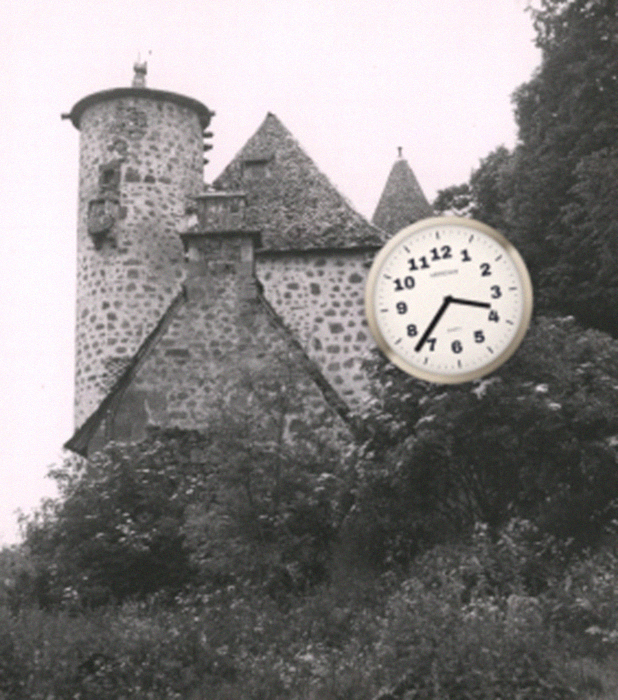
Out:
3.37
